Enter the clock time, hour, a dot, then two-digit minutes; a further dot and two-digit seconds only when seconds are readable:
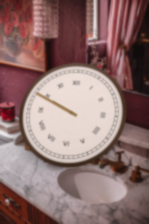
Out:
9.49
